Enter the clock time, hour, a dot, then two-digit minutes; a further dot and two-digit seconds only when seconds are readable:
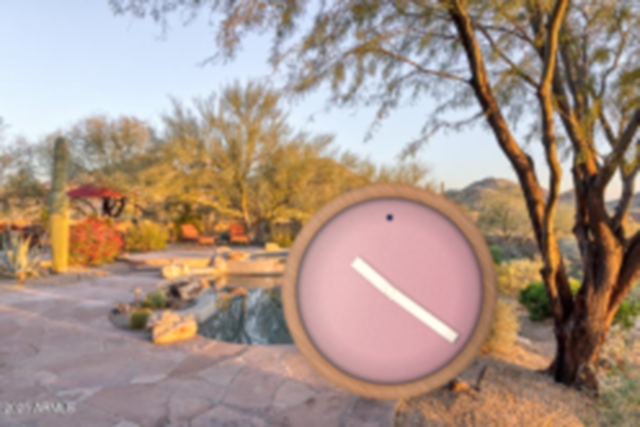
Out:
10.21
